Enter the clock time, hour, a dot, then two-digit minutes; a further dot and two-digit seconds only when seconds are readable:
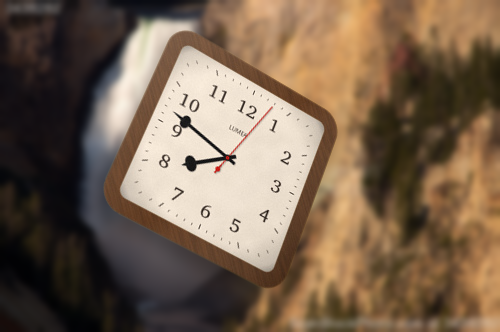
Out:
7.47.03
